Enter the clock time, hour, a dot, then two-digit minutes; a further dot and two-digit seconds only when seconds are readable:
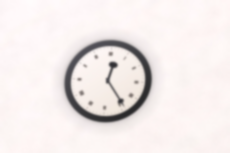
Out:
12.24
